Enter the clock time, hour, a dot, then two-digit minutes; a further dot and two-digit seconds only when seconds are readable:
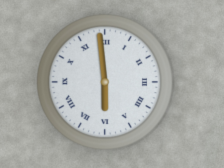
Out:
5.59
